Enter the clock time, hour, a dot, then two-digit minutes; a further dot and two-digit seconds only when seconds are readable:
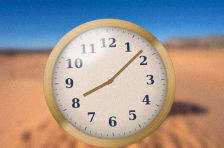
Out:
8.08
